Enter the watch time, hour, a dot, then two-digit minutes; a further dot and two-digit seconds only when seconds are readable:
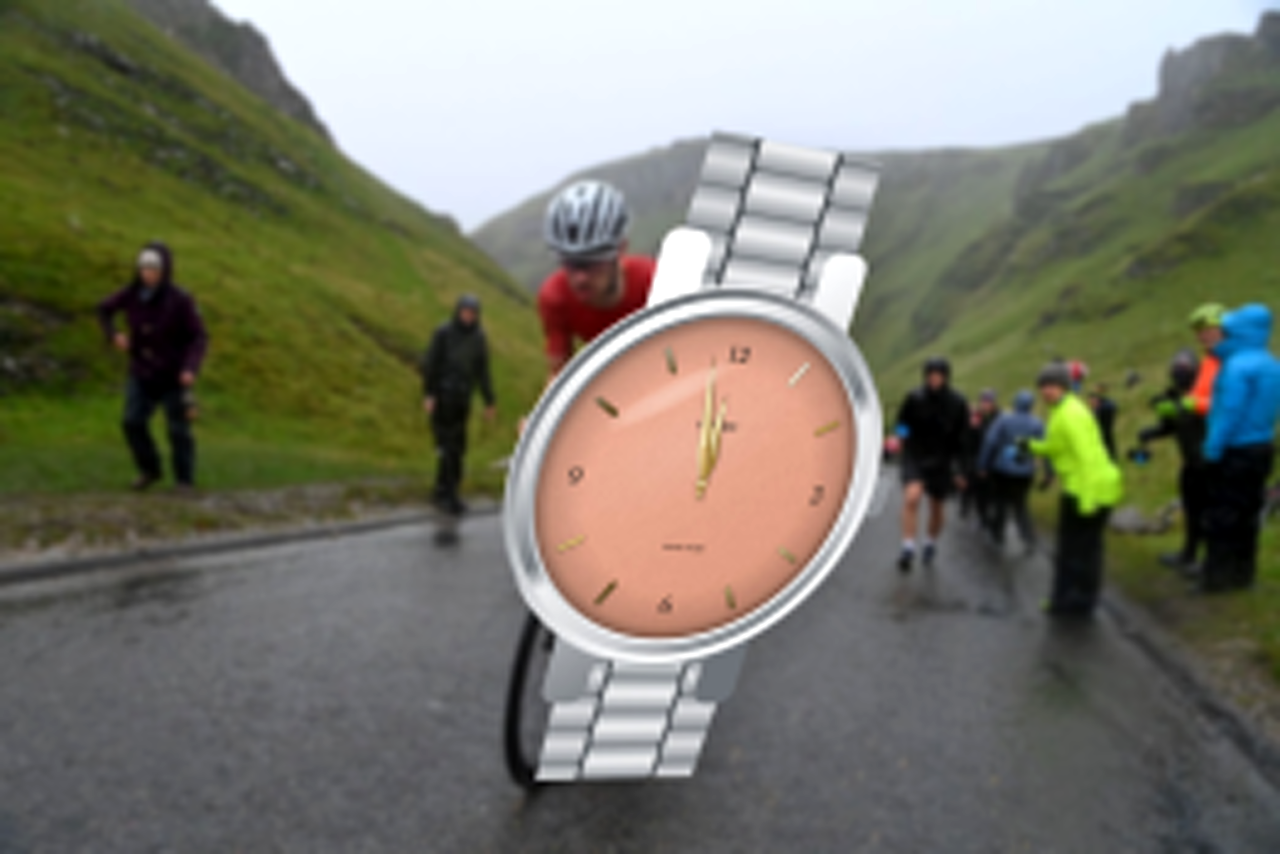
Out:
11.58
